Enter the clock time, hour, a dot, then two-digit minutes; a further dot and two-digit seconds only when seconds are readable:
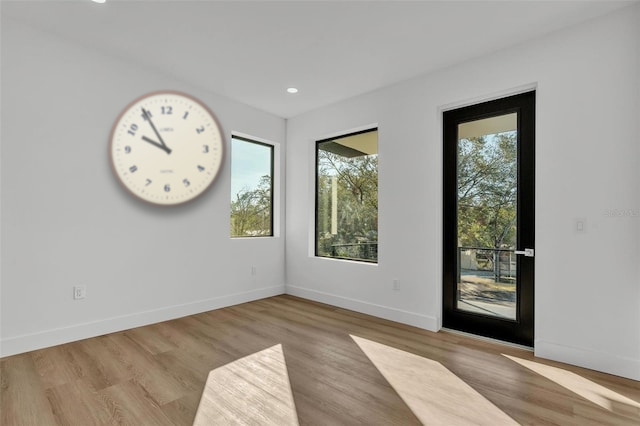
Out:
9.55
